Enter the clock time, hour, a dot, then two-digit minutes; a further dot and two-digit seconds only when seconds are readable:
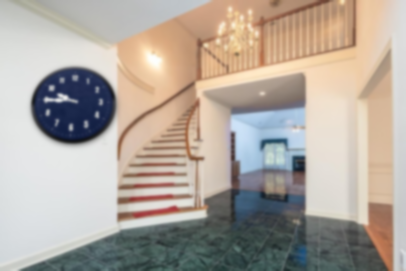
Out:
9.45
